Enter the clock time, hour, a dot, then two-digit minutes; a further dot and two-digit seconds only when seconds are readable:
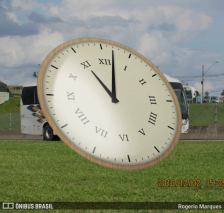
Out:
11.02
